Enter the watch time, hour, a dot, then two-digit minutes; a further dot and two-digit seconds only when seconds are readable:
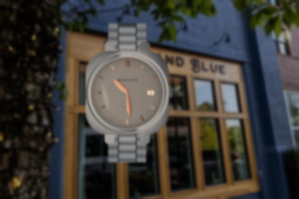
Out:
10.29
